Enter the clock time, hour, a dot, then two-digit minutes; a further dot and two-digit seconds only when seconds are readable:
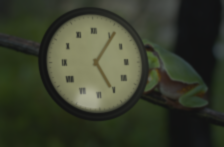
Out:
5.06
